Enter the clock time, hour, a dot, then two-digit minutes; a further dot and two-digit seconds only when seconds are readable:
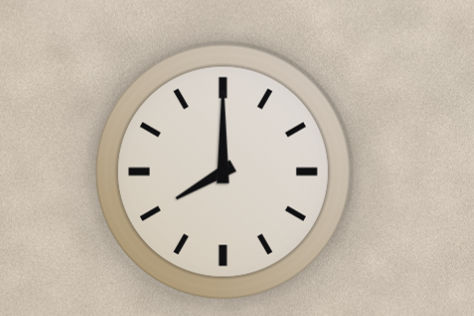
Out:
8.00
